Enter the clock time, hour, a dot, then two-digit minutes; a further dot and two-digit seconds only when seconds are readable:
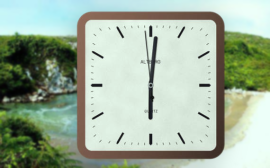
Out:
6.00.59
